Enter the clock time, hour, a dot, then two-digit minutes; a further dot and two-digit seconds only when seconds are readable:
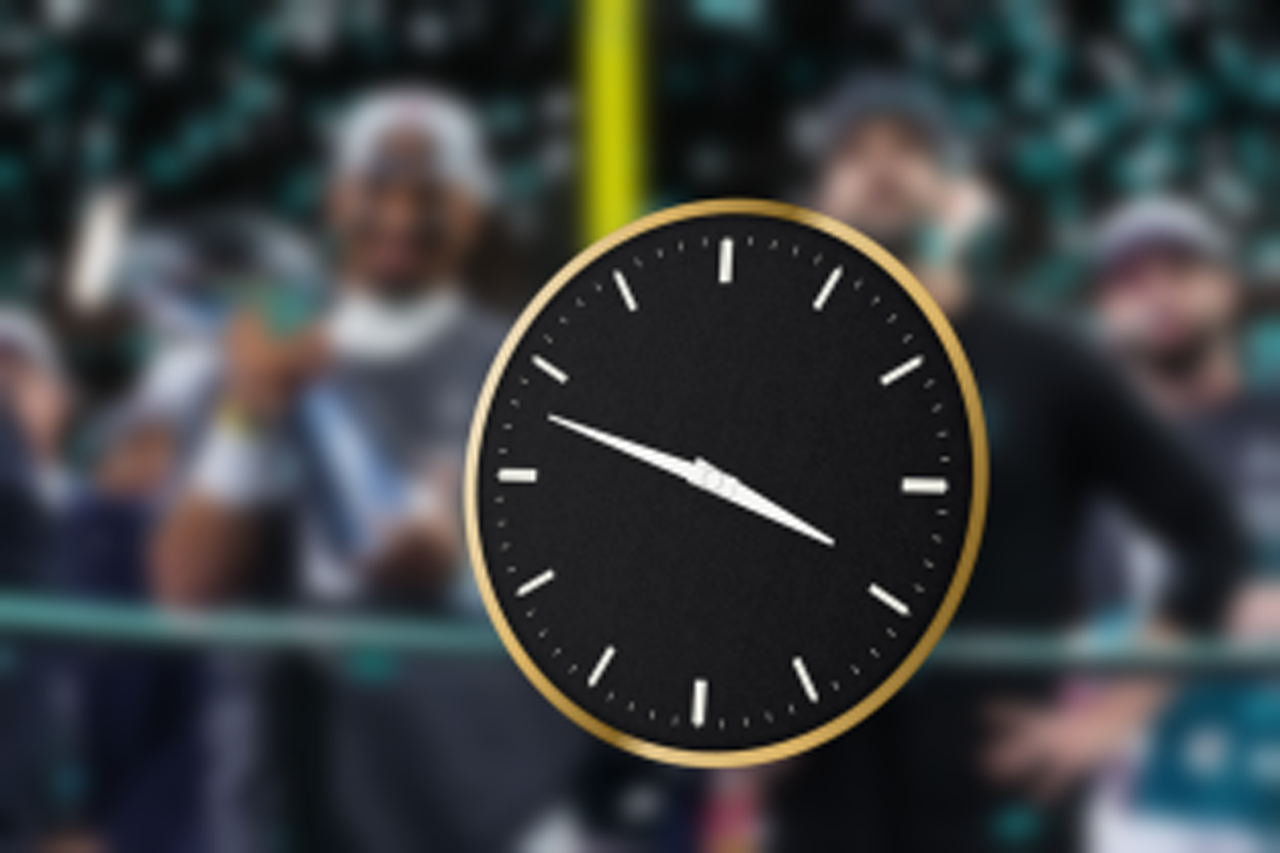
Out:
3.48
